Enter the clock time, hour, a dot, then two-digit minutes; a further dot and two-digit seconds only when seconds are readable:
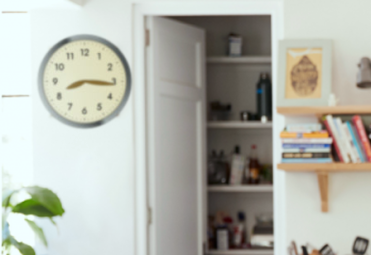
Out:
8.16
